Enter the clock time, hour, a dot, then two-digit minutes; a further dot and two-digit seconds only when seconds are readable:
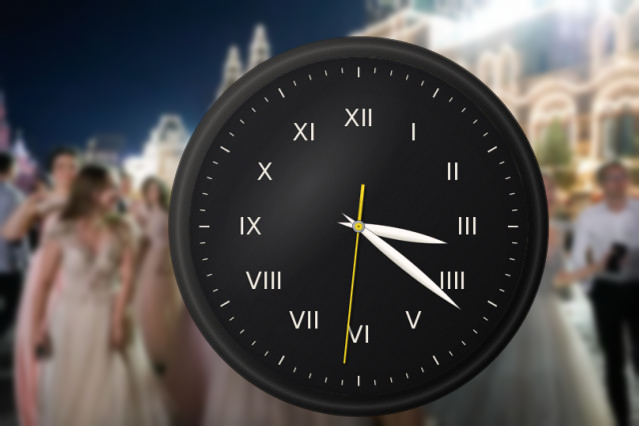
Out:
3.21.31
